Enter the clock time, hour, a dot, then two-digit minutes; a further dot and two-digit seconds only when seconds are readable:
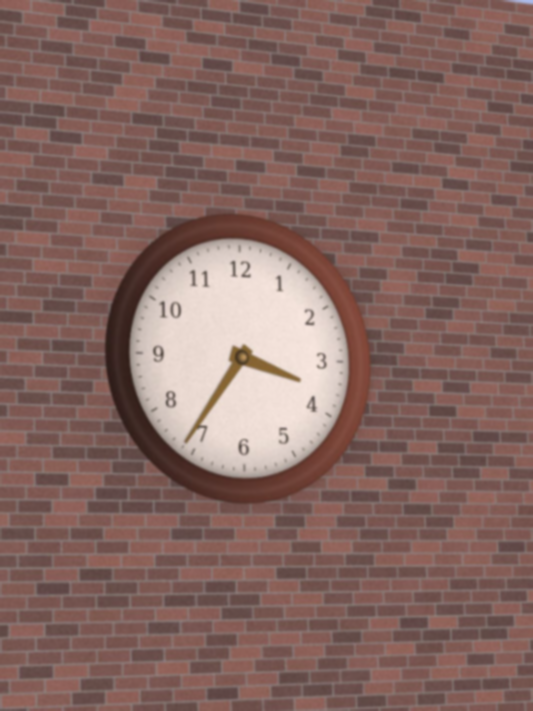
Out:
3.36
